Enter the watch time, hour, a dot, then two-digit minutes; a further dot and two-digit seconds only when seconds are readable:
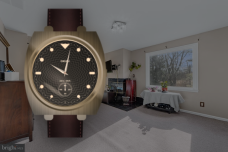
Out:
10.02
